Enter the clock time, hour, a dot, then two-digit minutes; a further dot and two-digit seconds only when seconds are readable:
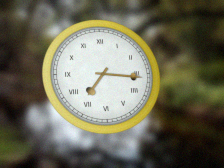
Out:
7.16
